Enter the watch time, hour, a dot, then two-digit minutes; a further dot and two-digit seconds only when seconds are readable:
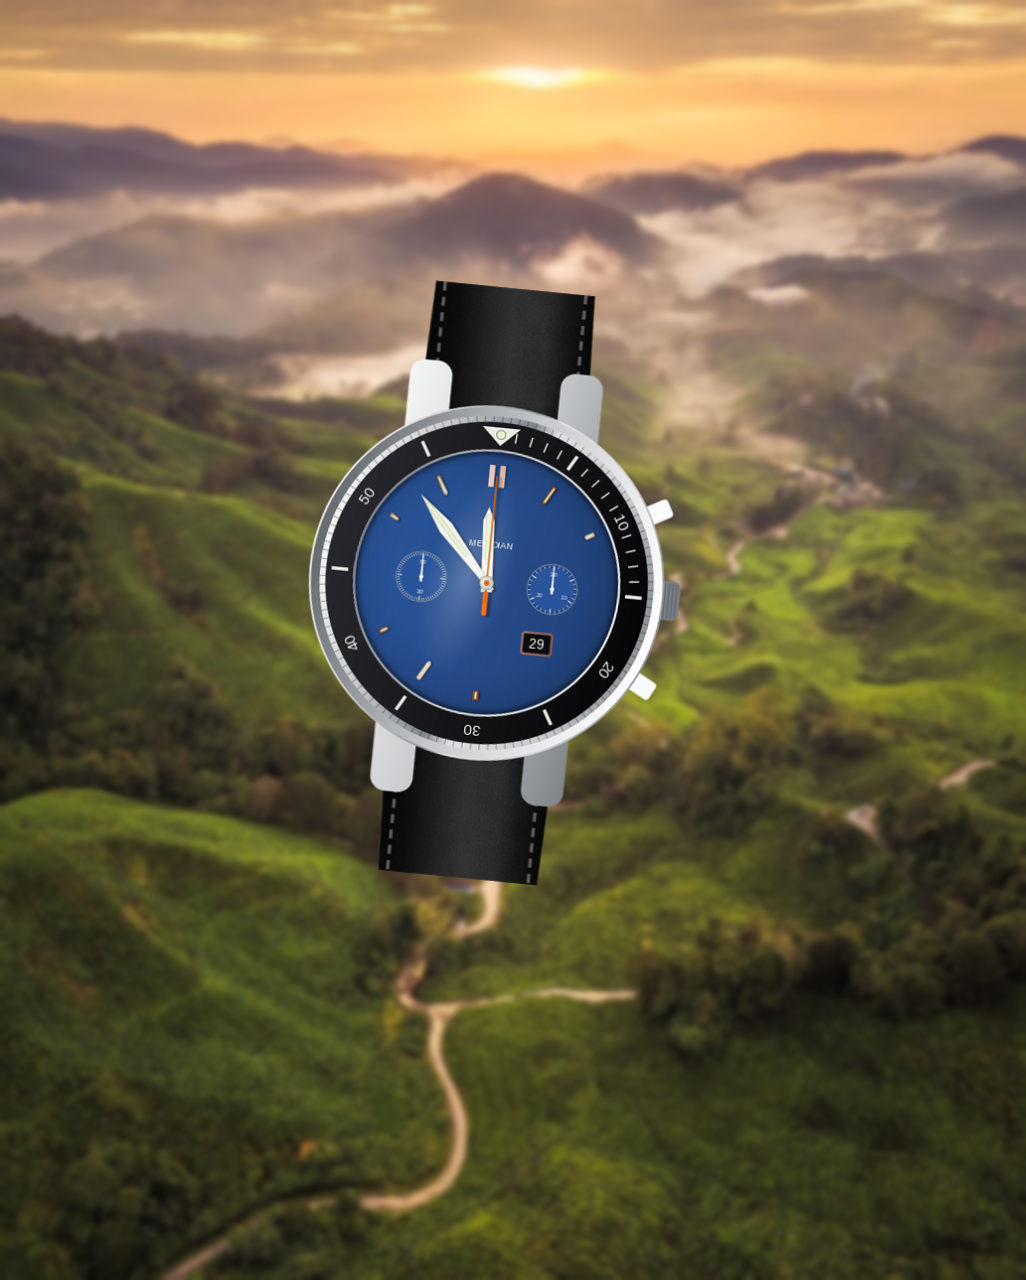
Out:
11.53
